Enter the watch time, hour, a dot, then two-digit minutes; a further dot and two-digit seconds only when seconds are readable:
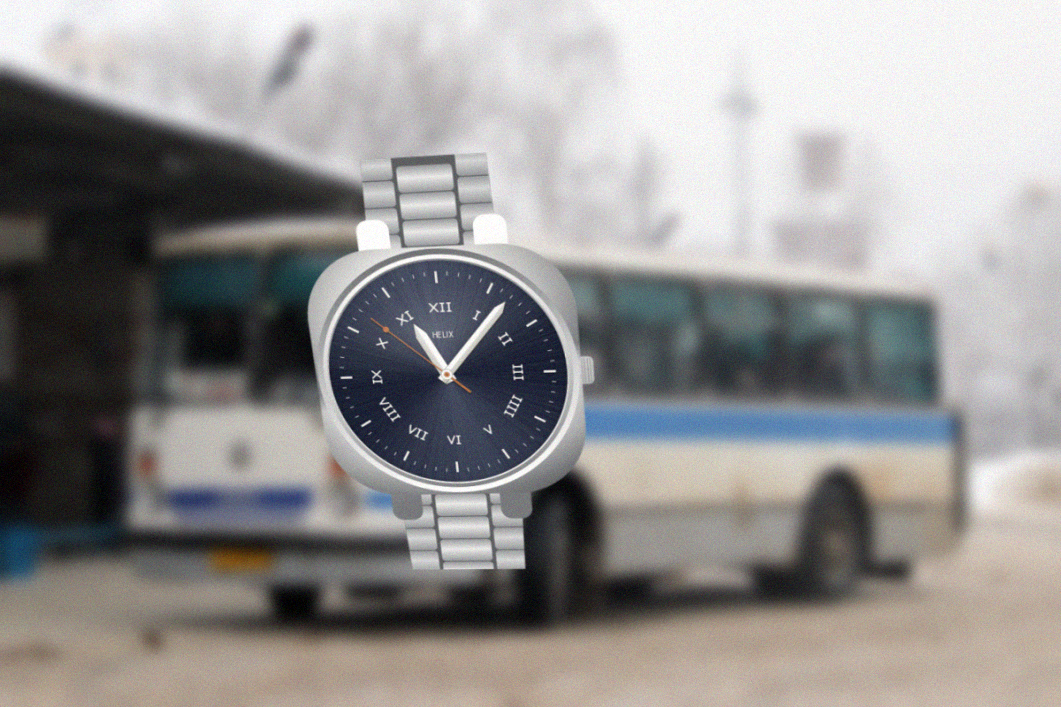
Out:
11.06.52
